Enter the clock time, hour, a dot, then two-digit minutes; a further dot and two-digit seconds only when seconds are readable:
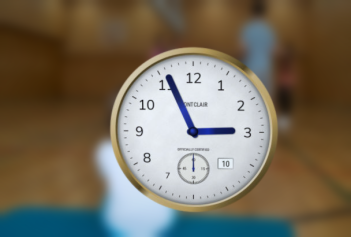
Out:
2.56
